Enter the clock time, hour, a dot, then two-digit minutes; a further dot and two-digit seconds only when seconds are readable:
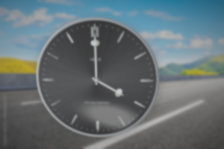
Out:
4.00
